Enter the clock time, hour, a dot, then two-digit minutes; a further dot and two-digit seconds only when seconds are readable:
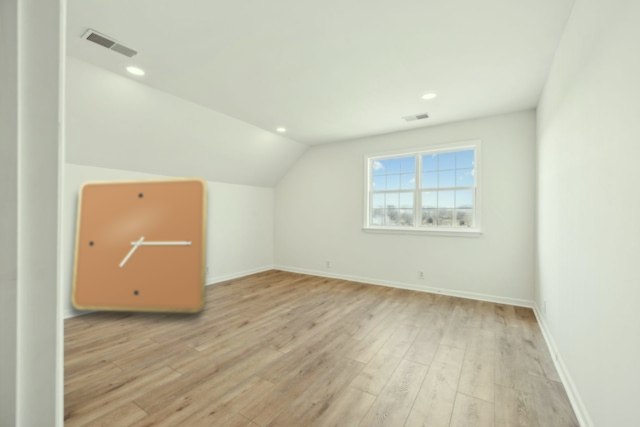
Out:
7.15
